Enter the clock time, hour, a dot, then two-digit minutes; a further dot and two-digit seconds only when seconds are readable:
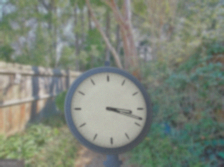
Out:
3.18
